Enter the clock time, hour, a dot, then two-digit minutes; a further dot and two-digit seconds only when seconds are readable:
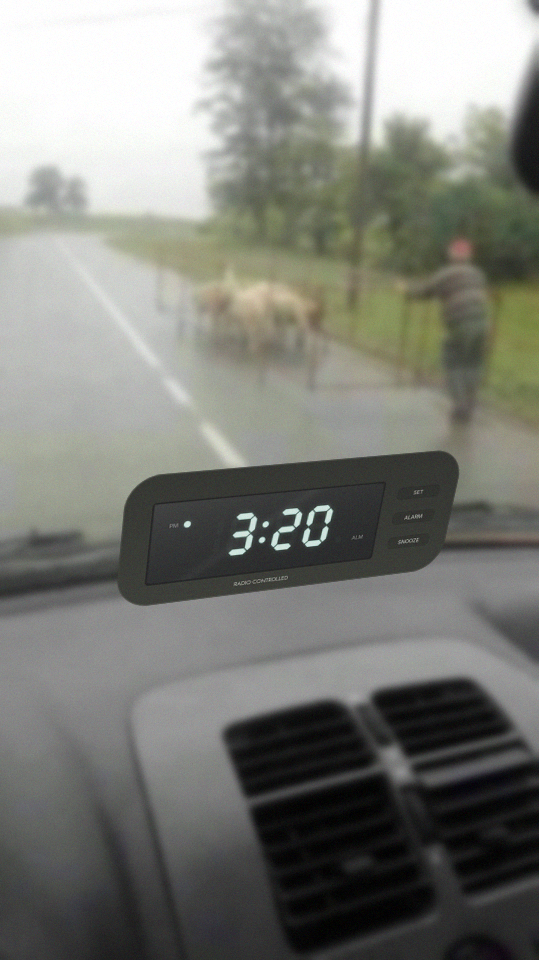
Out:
3.20
